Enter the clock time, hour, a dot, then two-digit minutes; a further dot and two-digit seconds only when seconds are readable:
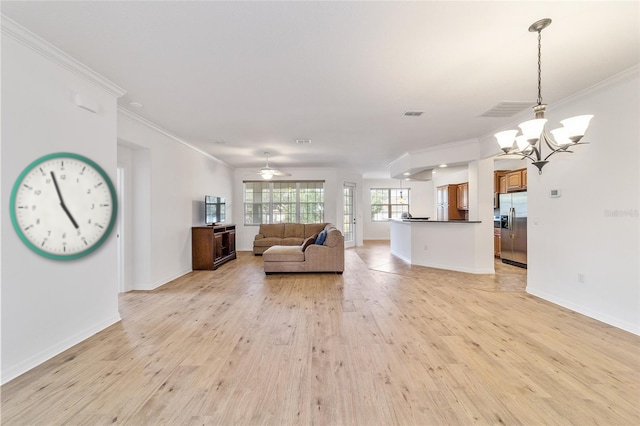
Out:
4.57
